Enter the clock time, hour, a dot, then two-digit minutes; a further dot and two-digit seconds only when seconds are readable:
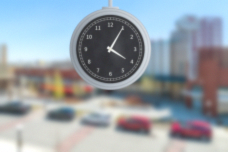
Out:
4.05
